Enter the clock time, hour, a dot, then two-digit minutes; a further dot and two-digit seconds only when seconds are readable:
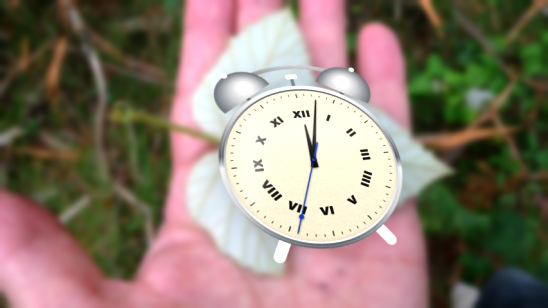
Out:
12.02.34
